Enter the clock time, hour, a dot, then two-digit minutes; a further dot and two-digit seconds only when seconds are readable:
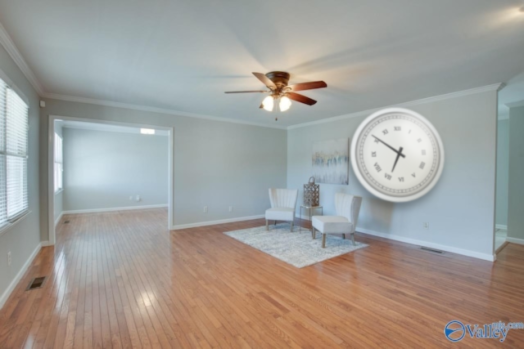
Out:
6.51
